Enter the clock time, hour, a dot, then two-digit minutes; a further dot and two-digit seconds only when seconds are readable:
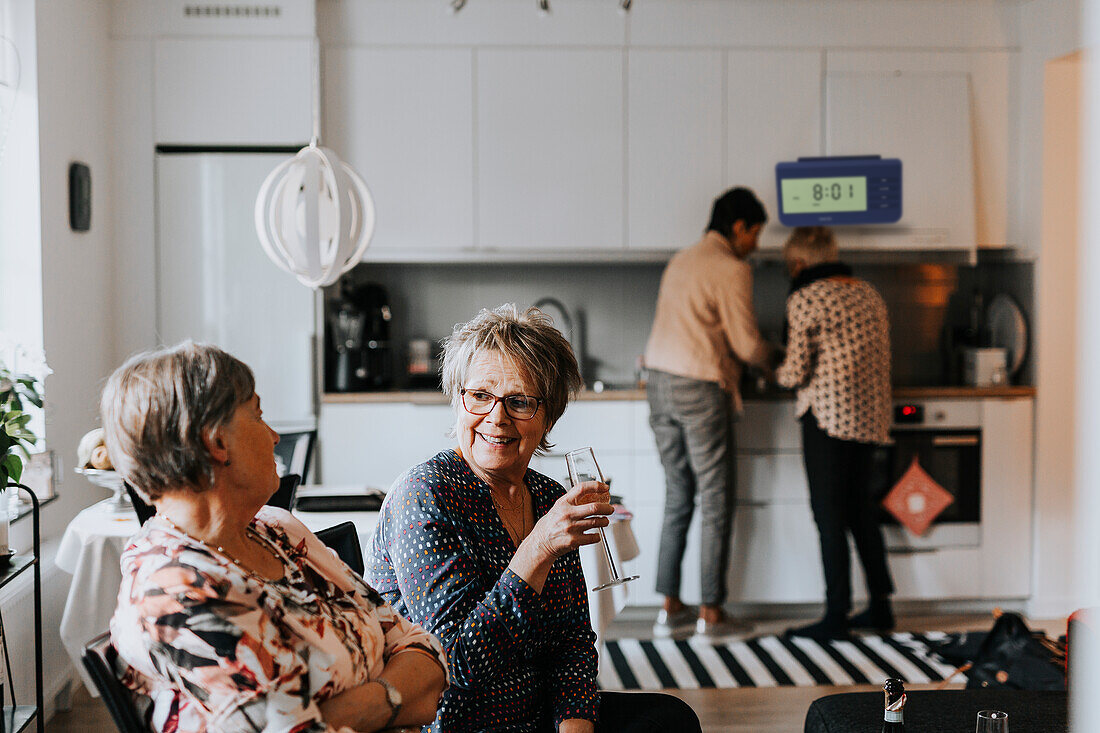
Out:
8.01
